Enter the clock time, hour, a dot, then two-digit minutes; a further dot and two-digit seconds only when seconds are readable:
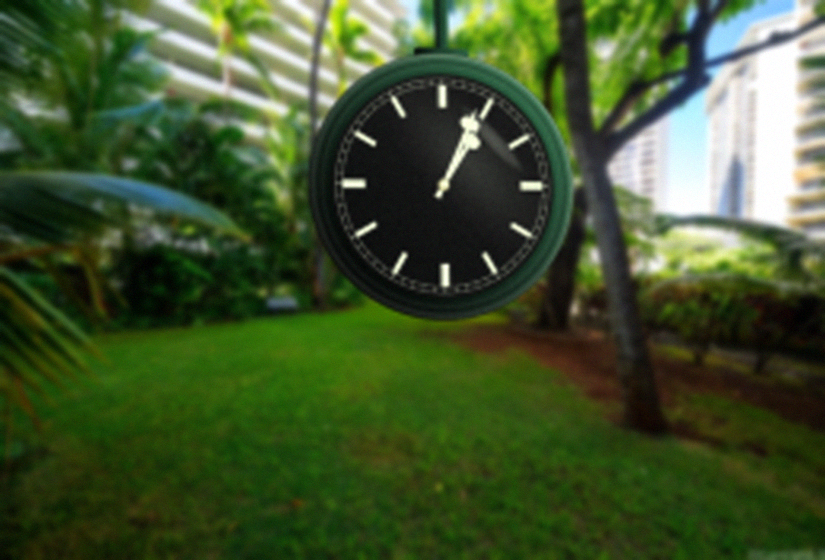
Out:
1.04
